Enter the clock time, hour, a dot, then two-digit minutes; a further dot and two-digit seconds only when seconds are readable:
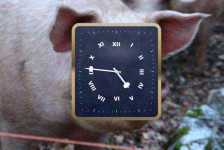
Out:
4.46
